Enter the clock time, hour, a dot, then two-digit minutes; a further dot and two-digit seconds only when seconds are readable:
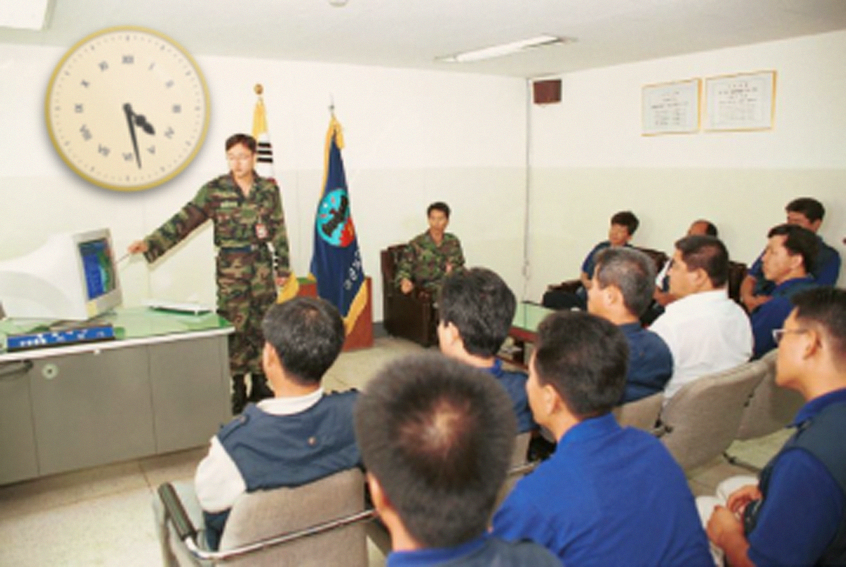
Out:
4.28
